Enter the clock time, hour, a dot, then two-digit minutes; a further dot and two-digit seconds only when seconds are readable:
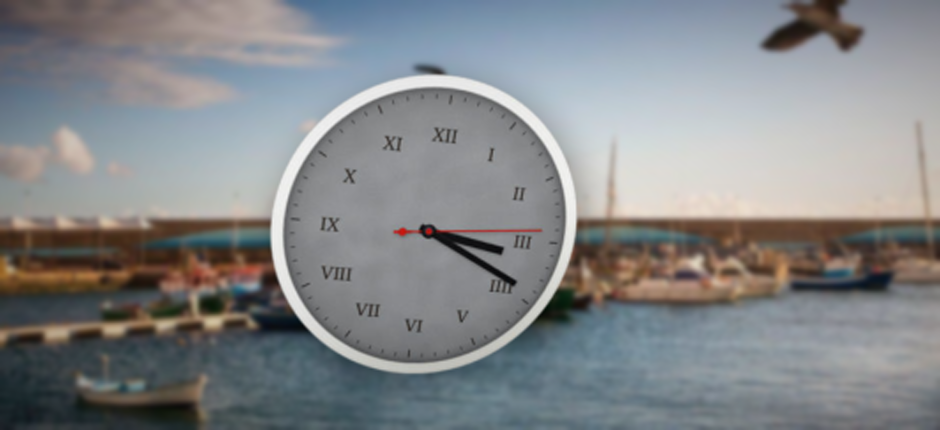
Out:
3.19.14
